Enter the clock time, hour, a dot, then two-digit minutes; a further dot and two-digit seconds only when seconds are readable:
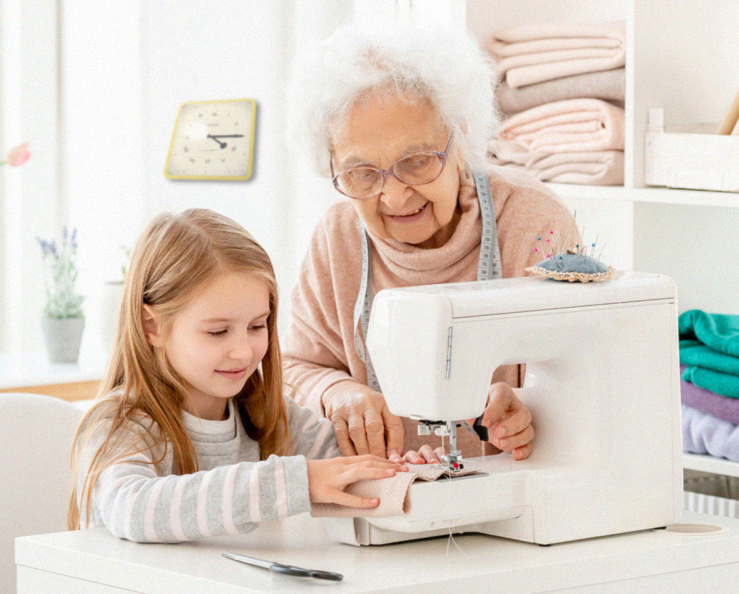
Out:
4.15
